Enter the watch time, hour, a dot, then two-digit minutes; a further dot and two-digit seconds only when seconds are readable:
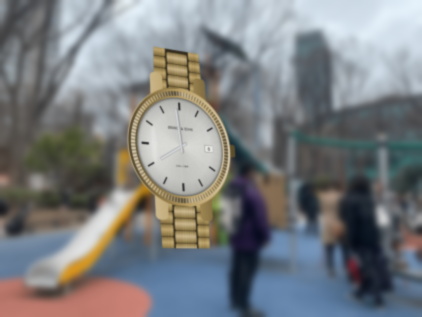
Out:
7.59
